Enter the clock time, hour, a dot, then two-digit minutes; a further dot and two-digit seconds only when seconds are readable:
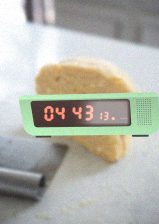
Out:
4.43.13
